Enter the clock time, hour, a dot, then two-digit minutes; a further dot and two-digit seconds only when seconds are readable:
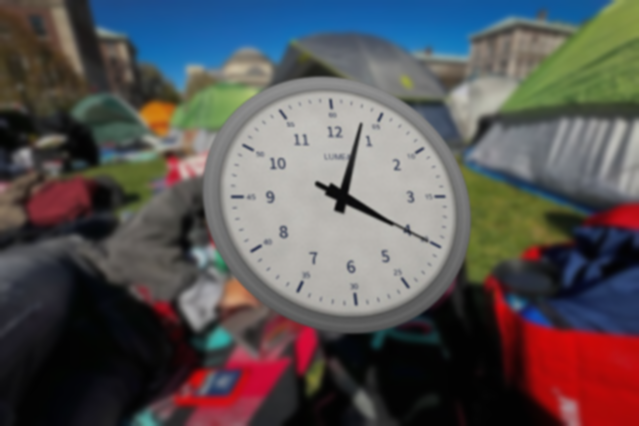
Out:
4.03.20
